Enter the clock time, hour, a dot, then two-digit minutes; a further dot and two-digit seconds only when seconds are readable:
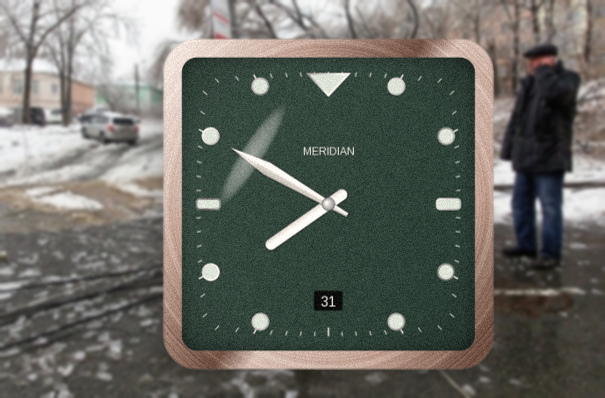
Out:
7.50
